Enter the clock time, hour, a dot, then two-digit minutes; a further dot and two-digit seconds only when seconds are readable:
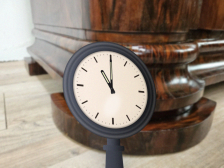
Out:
11.00
